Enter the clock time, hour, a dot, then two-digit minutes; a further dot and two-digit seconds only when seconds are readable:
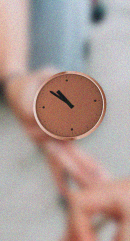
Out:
10.52
